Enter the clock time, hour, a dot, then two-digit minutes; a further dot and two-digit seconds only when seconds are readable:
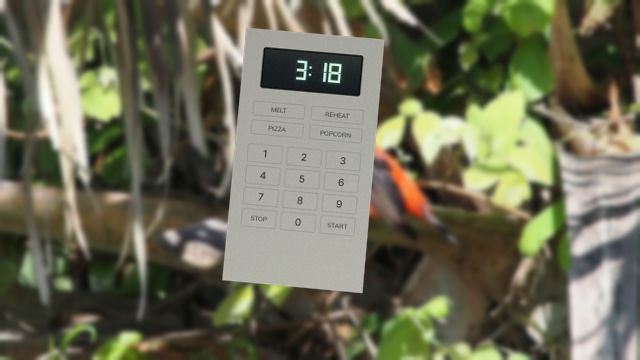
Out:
3.18
